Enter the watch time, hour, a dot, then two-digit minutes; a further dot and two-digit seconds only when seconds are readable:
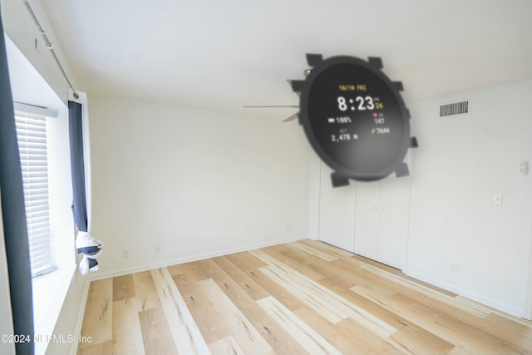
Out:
8.23
